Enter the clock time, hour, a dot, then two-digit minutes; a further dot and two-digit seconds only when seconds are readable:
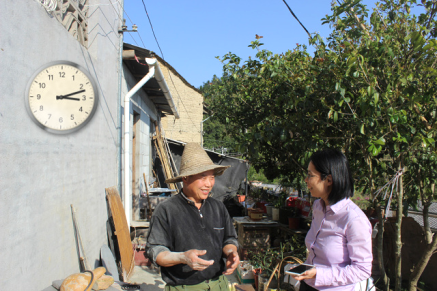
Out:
3.12
